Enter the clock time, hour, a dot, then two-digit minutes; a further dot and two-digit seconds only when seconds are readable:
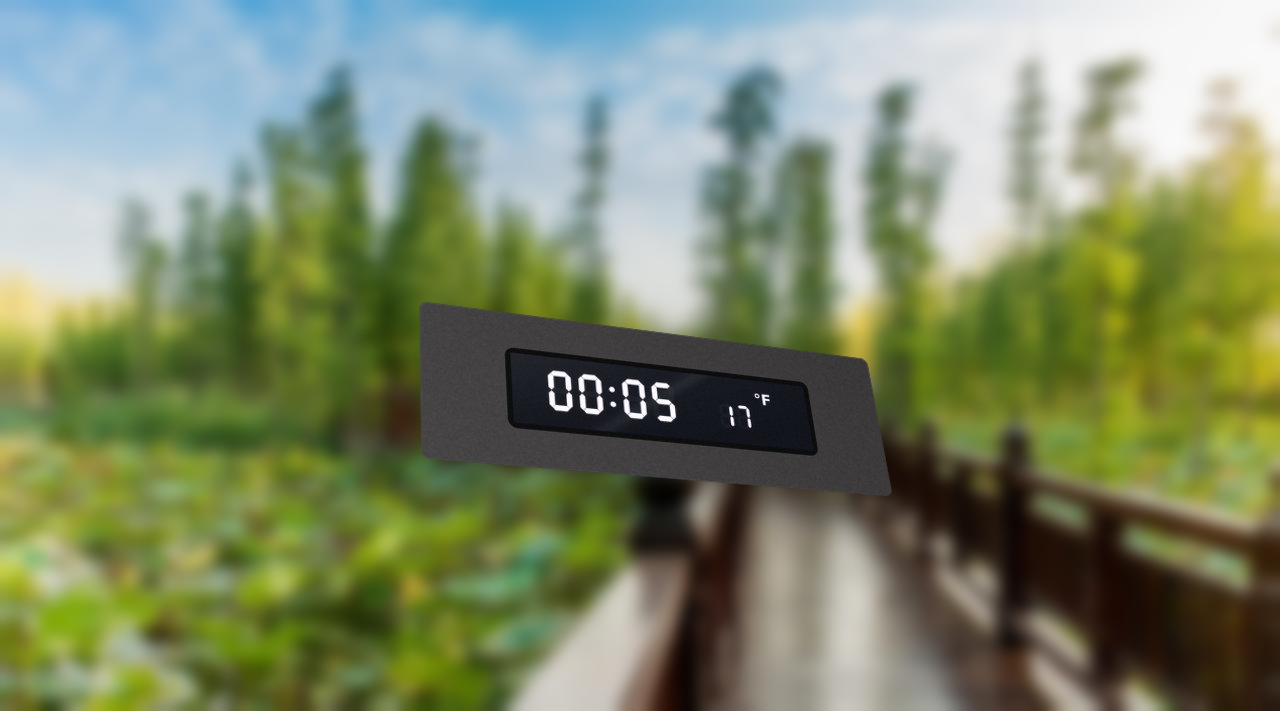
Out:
0.05
